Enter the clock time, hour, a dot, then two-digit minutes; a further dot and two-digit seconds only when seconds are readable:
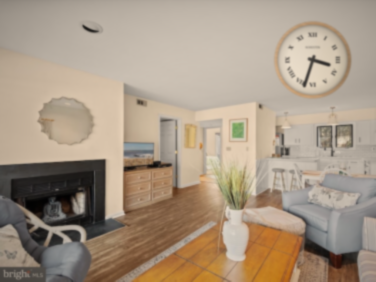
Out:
3.33
